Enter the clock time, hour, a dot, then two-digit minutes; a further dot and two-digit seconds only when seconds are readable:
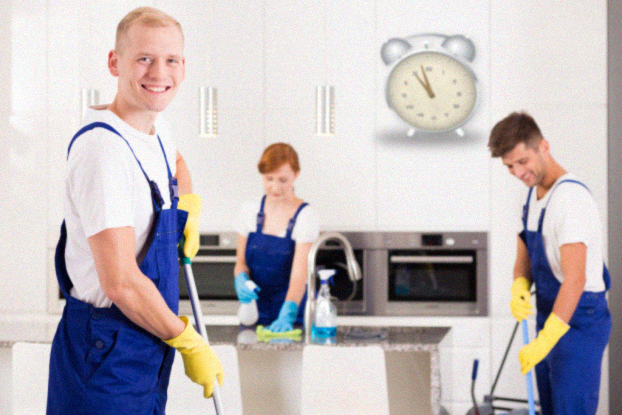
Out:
10.58
